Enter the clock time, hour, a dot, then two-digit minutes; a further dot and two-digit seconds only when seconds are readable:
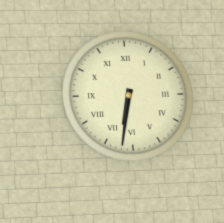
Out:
6.32
